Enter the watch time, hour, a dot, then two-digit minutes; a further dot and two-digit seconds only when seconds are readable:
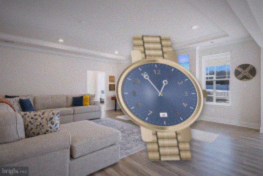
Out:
12.55
